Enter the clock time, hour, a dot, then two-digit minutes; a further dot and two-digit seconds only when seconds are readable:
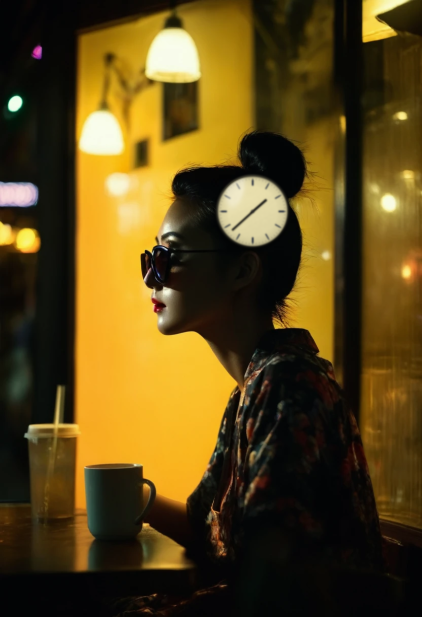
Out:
1.38
